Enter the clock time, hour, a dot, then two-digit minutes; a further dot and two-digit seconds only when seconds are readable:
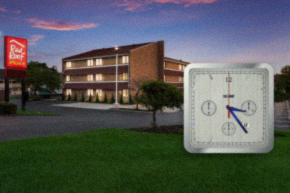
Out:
3.24
